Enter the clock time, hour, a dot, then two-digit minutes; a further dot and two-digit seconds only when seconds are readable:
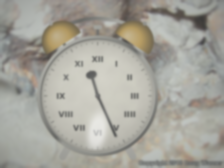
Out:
11.26
